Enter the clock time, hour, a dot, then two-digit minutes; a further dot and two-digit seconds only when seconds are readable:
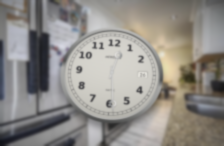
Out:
12.29
